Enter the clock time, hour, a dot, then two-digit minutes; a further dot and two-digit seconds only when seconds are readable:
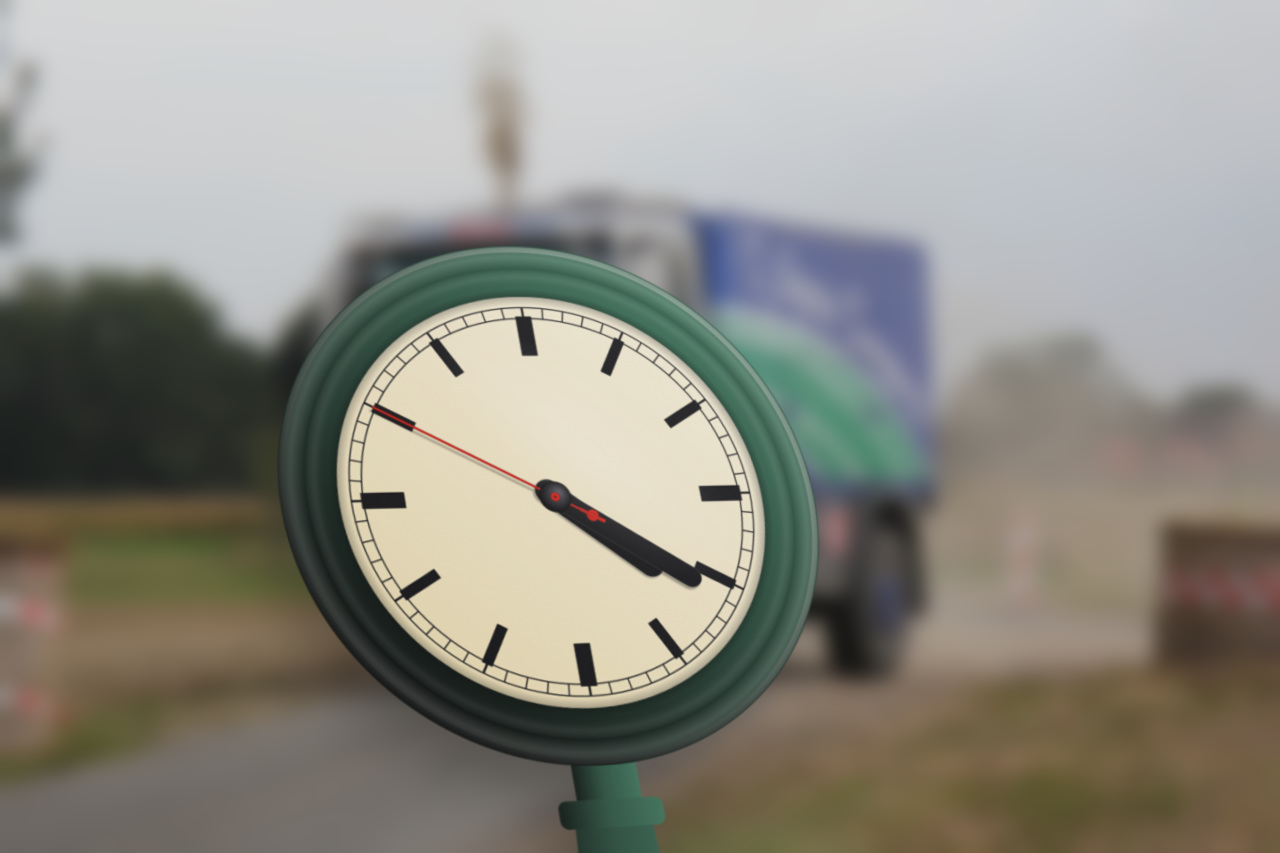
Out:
4.20.50
